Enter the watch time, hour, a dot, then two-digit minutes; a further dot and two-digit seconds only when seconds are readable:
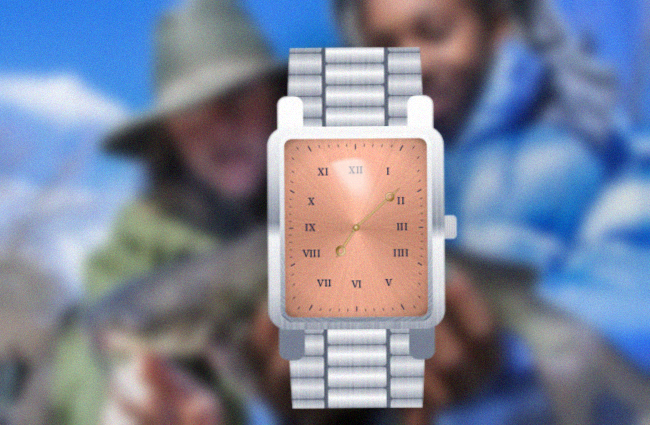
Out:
7.08
